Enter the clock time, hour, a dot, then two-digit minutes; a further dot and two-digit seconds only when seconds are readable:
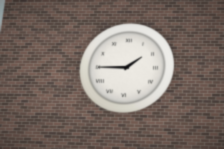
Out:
1.45
